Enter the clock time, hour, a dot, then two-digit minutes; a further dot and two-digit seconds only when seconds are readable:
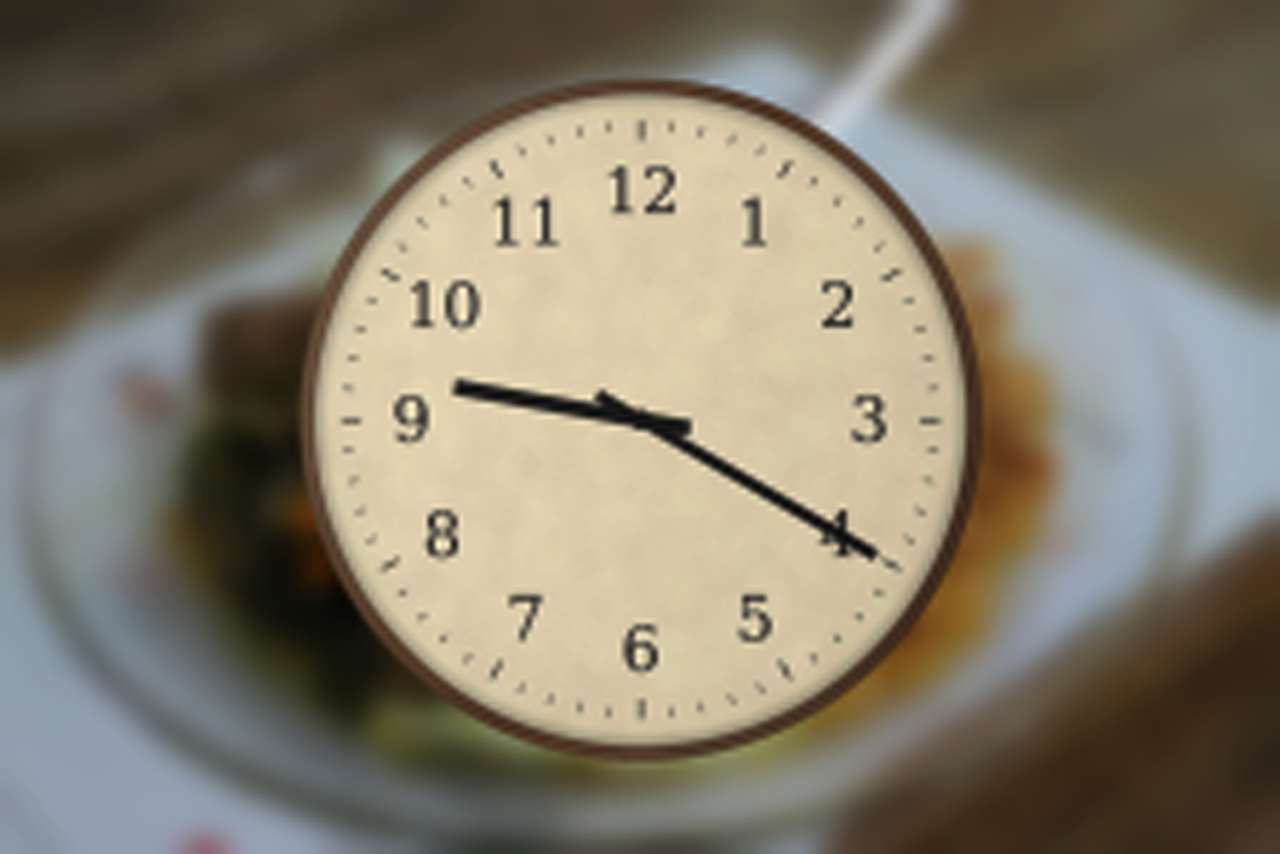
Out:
9.20
